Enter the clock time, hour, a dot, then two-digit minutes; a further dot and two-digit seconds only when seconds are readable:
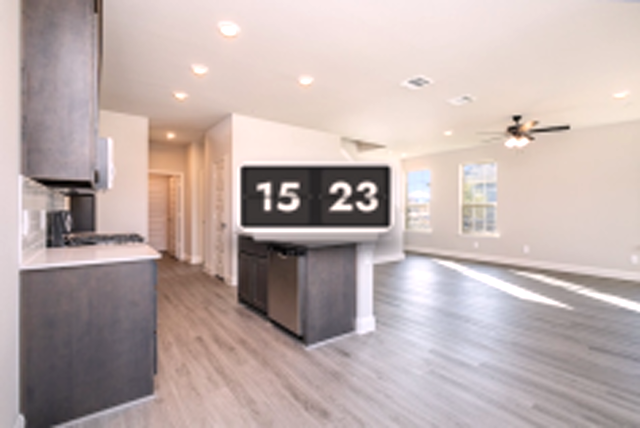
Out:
15.23
